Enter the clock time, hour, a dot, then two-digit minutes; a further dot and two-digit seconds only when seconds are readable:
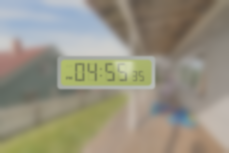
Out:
4.55
